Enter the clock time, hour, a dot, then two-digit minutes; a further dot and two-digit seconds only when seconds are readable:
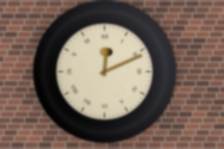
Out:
12.11
